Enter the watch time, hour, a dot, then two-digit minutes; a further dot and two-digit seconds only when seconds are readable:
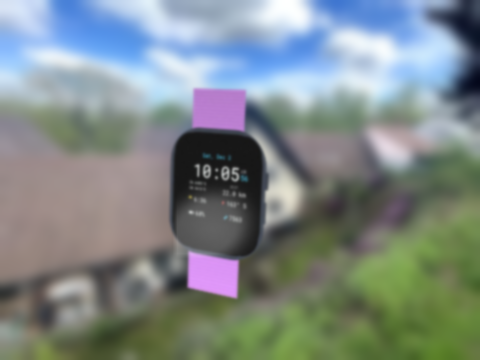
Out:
10.05
